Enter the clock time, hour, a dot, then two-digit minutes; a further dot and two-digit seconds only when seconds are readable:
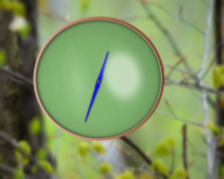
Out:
12.33
